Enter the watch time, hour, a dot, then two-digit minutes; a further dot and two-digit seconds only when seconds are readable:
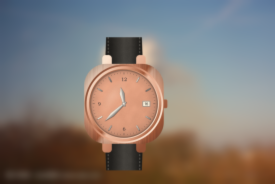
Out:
11.38
